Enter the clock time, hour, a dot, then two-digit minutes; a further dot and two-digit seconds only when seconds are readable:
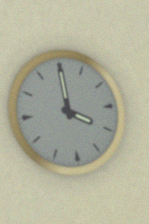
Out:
4.00
